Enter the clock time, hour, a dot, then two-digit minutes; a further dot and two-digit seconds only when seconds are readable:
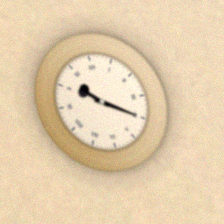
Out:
10.20
